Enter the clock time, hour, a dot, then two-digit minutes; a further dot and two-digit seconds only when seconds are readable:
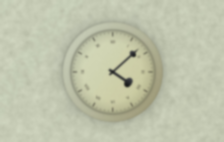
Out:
4.08
